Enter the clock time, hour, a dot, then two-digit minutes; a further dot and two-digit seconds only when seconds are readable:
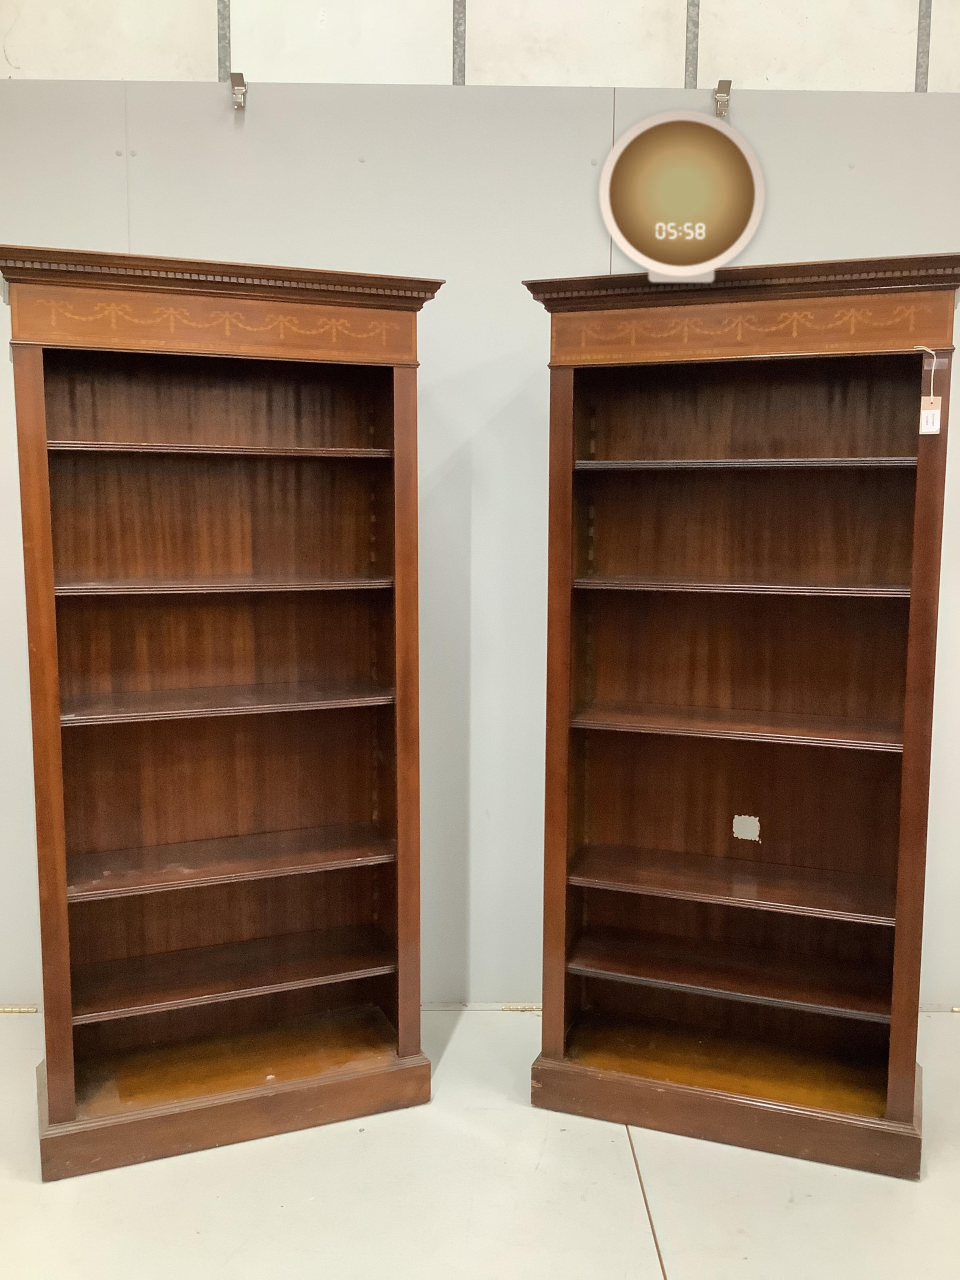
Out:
5.58
